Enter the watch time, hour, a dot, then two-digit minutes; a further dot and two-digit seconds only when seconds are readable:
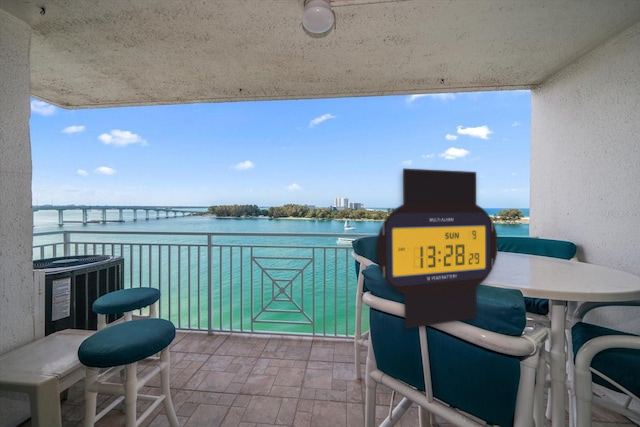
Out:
13.28.29
